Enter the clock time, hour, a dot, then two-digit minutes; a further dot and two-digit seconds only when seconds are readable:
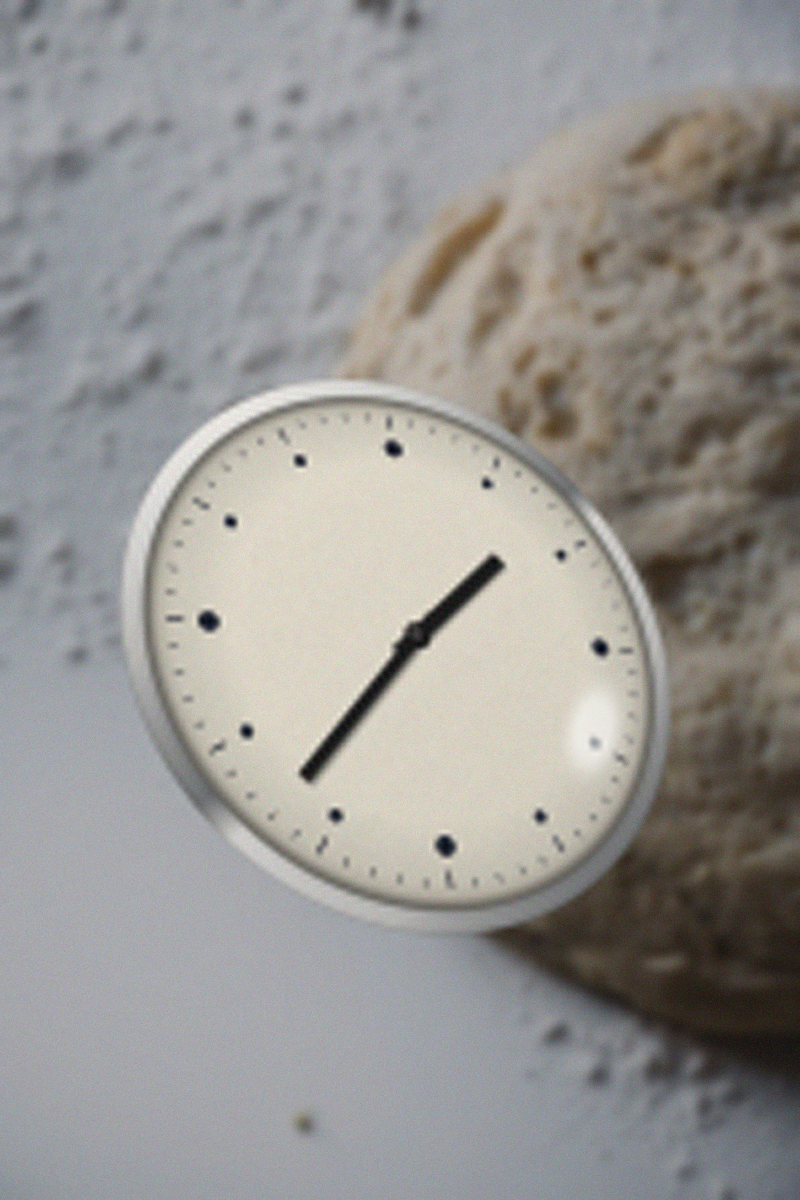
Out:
1.37
